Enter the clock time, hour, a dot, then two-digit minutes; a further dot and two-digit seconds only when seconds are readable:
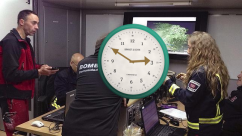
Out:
2.50
